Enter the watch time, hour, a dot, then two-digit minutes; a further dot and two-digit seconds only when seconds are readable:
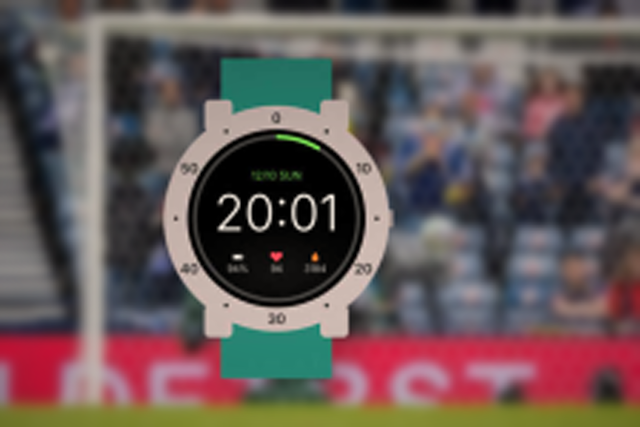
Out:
20.01
